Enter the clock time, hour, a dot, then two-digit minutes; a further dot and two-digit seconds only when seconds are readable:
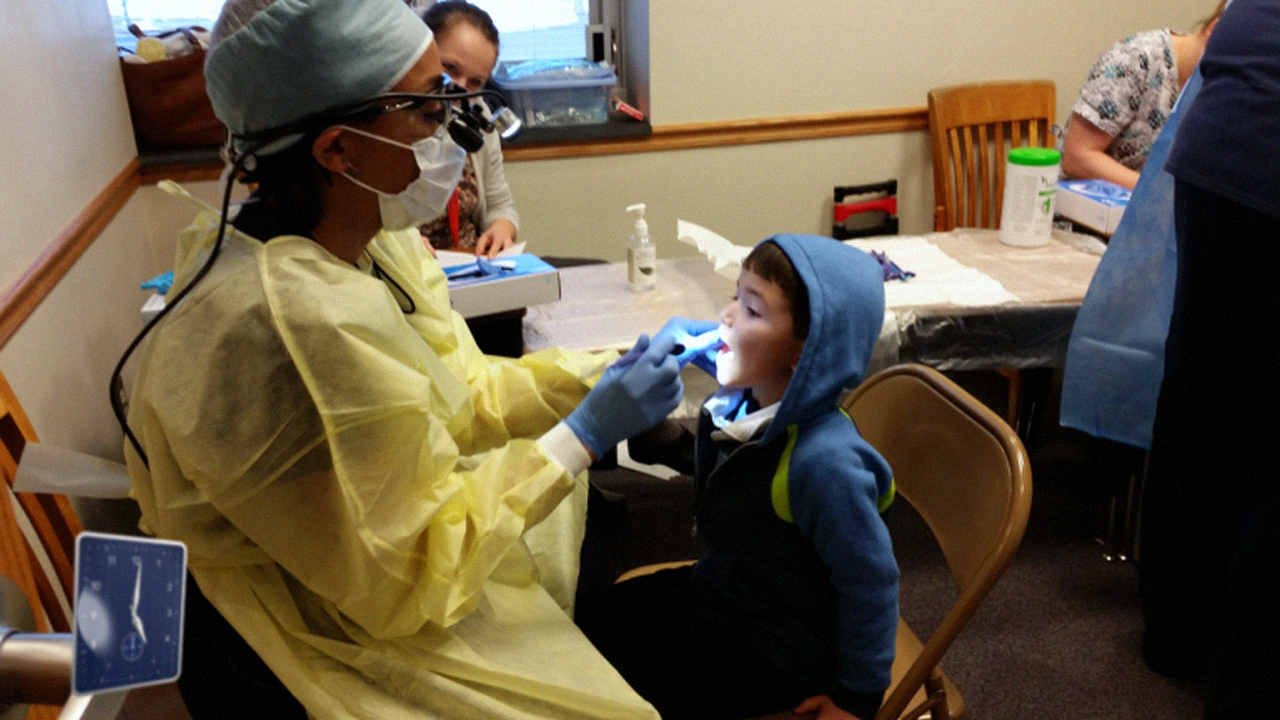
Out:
5.01
